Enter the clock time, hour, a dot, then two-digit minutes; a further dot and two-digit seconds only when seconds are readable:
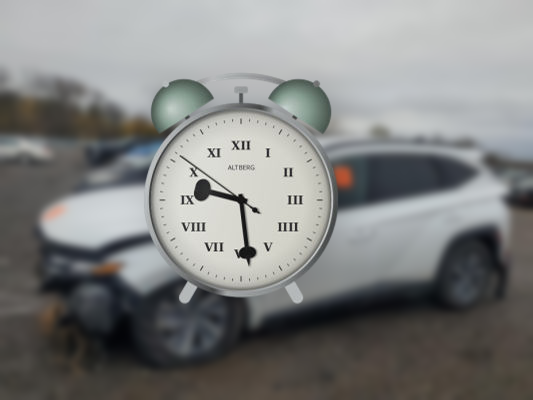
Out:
9.28.51
